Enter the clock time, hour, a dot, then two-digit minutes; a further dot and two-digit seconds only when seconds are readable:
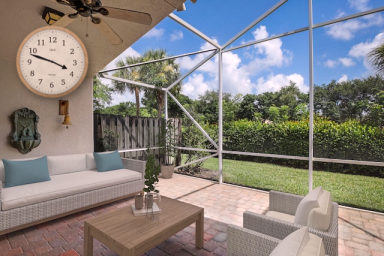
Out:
3.48
